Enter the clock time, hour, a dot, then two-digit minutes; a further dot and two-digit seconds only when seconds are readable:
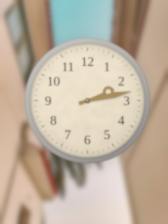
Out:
2.13
